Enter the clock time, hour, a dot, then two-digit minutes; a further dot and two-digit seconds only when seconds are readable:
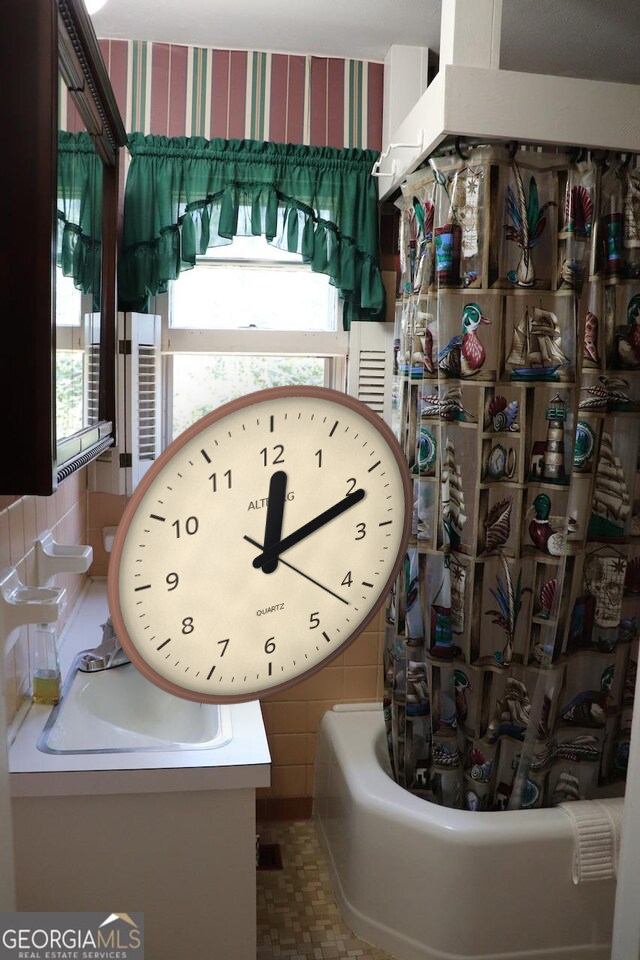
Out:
12.11.22
